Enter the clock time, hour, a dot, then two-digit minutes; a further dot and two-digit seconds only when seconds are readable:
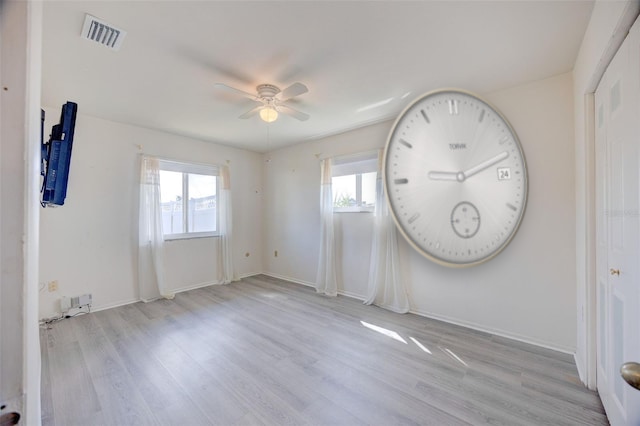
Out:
9.12
